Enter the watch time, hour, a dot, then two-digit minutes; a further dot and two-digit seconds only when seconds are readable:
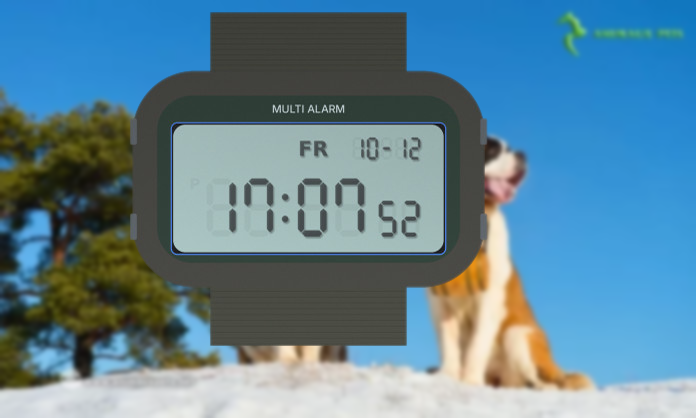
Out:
17.07.52
